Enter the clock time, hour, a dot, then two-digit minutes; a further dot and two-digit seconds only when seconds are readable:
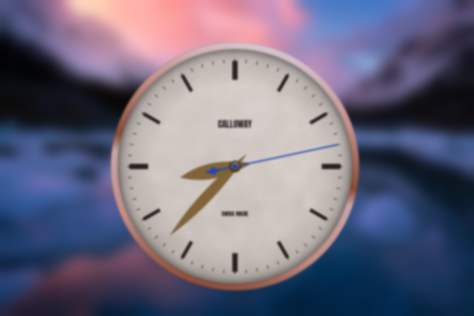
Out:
8.37.13
